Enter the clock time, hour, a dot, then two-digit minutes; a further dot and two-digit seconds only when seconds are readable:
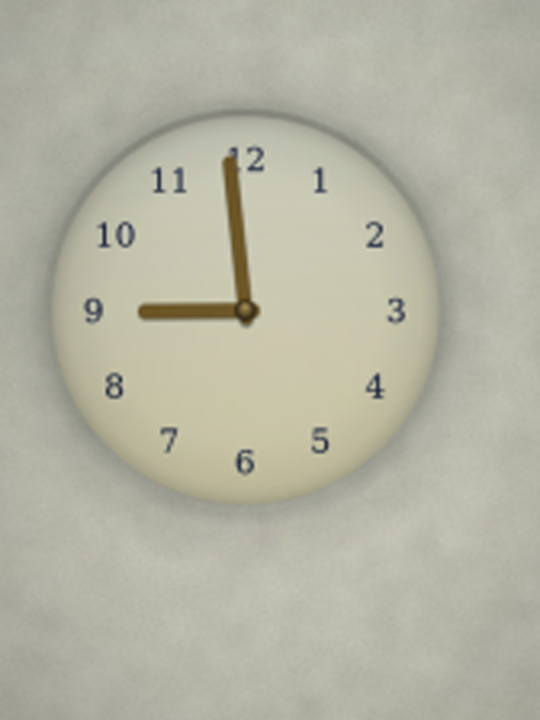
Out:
8.59
